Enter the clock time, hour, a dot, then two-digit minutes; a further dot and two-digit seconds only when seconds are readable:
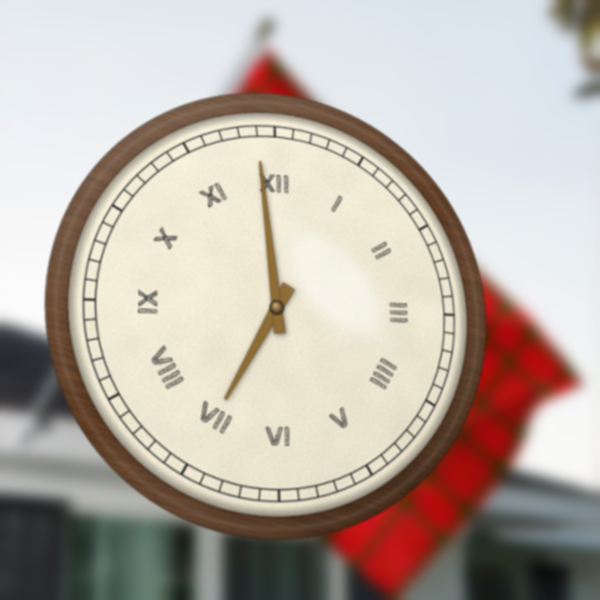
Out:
6.59
